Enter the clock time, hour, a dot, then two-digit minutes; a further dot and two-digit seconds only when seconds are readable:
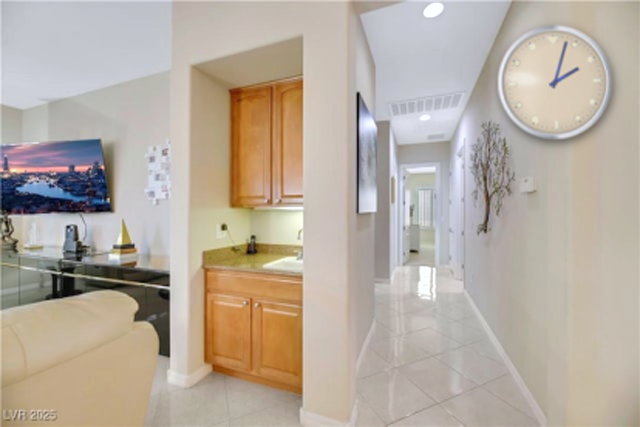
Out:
2.03
